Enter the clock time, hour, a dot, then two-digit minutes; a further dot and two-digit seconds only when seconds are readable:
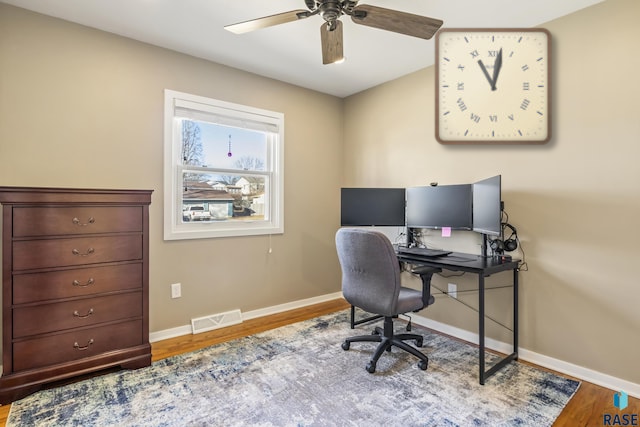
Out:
11.02
